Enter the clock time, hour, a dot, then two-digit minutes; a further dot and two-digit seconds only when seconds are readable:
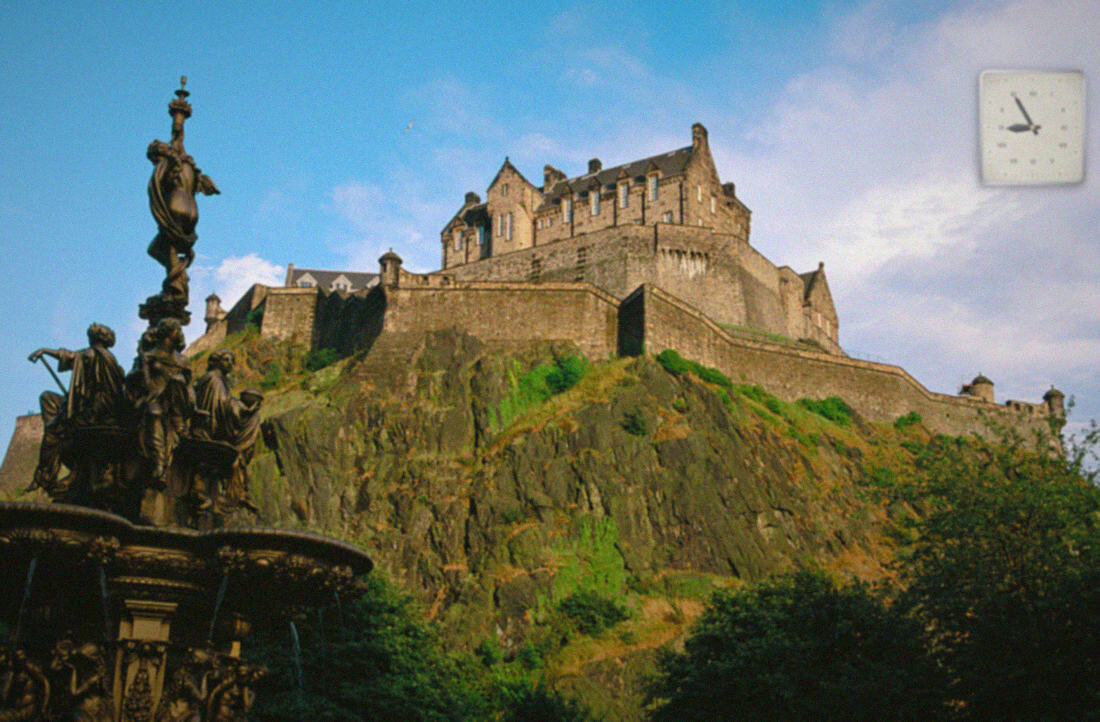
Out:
8.55
